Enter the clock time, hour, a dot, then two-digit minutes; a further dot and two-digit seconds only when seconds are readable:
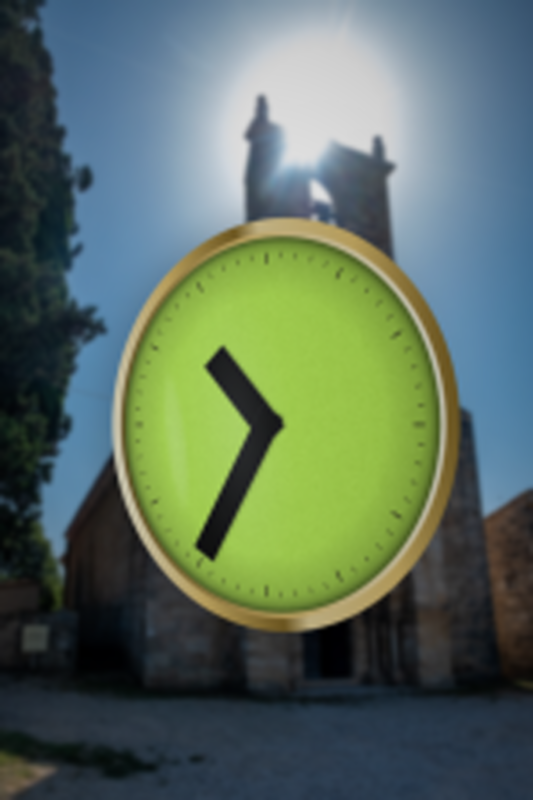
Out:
10.35
